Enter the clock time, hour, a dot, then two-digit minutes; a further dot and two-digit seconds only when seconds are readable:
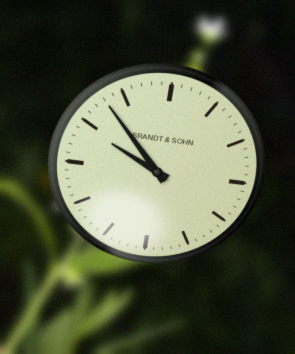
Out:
9.53
